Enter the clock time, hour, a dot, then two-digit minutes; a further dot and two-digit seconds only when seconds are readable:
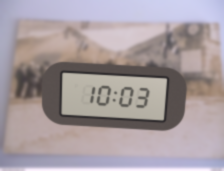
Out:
10.03
